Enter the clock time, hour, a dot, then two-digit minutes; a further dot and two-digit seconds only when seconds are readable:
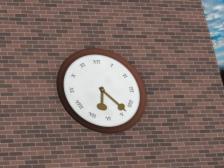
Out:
6.23
